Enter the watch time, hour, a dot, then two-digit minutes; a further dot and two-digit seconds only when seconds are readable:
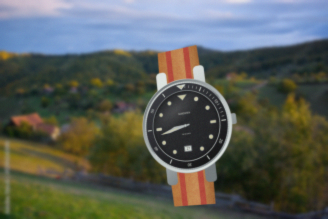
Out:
8.43
